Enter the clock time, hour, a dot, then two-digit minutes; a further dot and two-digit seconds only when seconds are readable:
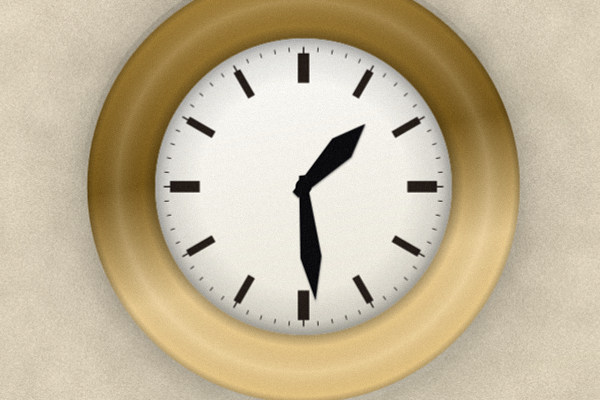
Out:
1.29
